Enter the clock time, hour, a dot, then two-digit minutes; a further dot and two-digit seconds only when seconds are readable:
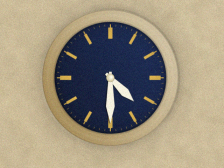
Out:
4.30
